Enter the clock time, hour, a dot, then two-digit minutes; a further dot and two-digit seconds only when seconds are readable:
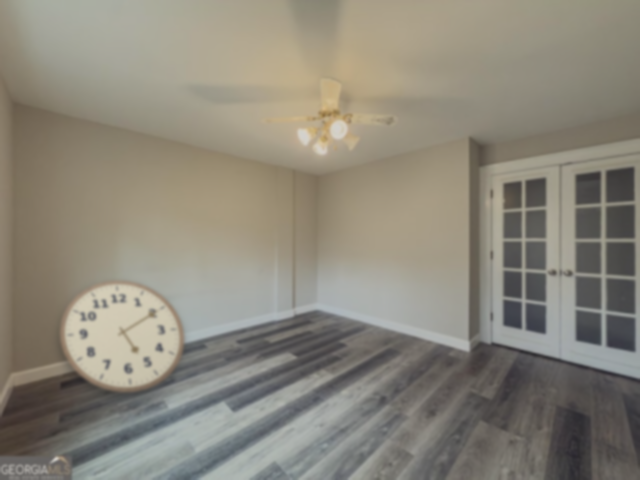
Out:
5.10
